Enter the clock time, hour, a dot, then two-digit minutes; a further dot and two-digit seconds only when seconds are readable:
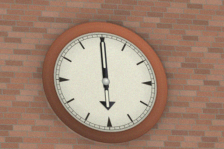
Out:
6.00
